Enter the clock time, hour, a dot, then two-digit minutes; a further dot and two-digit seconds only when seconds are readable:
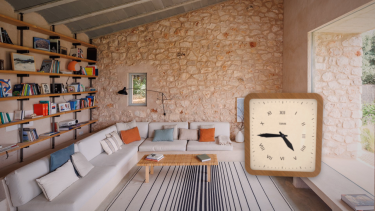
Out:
4.45
